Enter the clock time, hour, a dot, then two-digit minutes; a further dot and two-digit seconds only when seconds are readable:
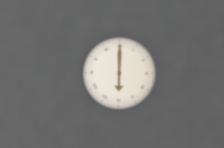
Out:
6.00
